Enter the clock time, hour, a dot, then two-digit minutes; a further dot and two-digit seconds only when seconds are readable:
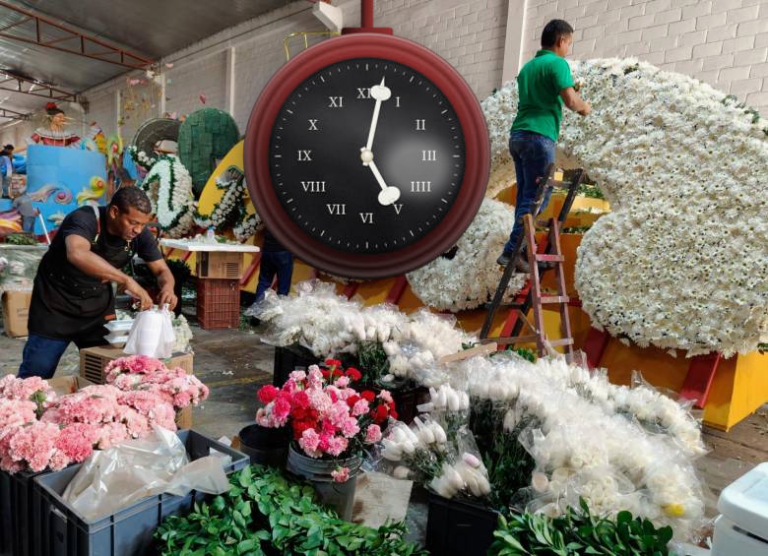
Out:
5.02
